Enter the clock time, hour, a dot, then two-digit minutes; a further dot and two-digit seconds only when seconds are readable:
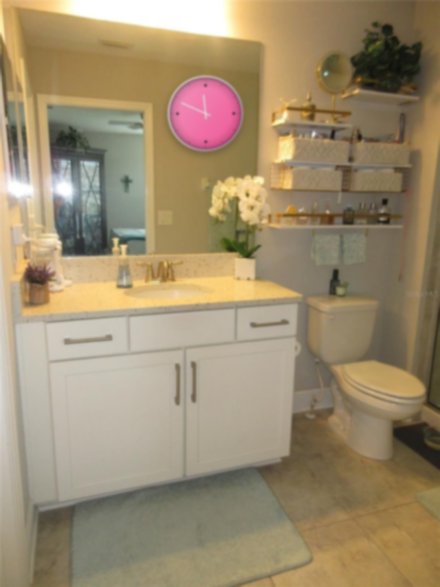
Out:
11.49
